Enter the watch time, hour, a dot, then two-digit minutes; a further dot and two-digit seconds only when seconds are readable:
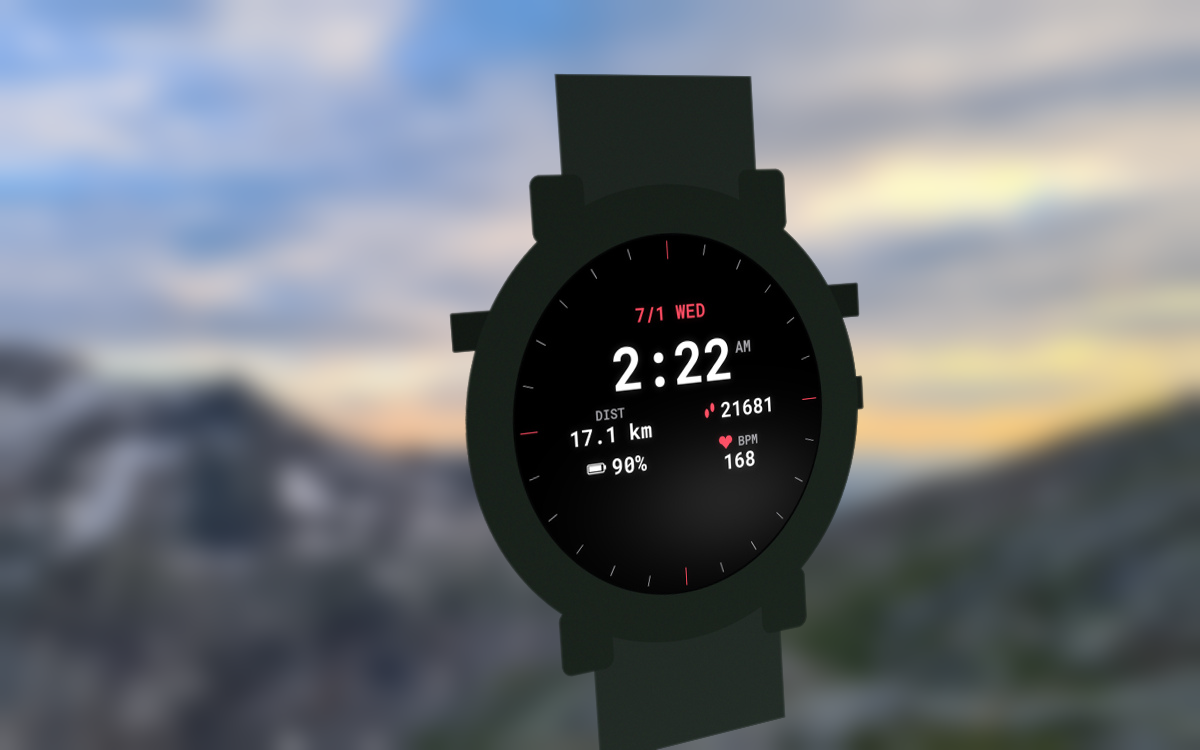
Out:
2.22
